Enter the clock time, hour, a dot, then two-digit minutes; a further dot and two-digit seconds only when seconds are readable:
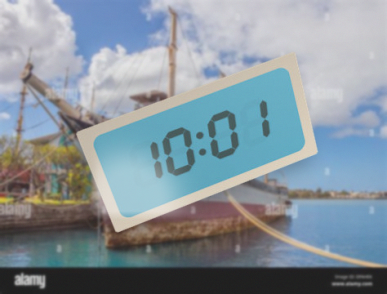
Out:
10.01
